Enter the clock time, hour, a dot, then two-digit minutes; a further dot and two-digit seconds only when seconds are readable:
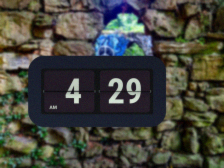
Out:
4.29
